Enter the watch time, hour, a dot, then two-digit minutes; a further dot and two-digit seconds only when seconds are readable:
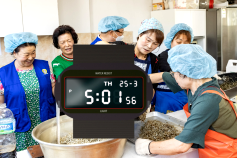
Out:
5.01.56
